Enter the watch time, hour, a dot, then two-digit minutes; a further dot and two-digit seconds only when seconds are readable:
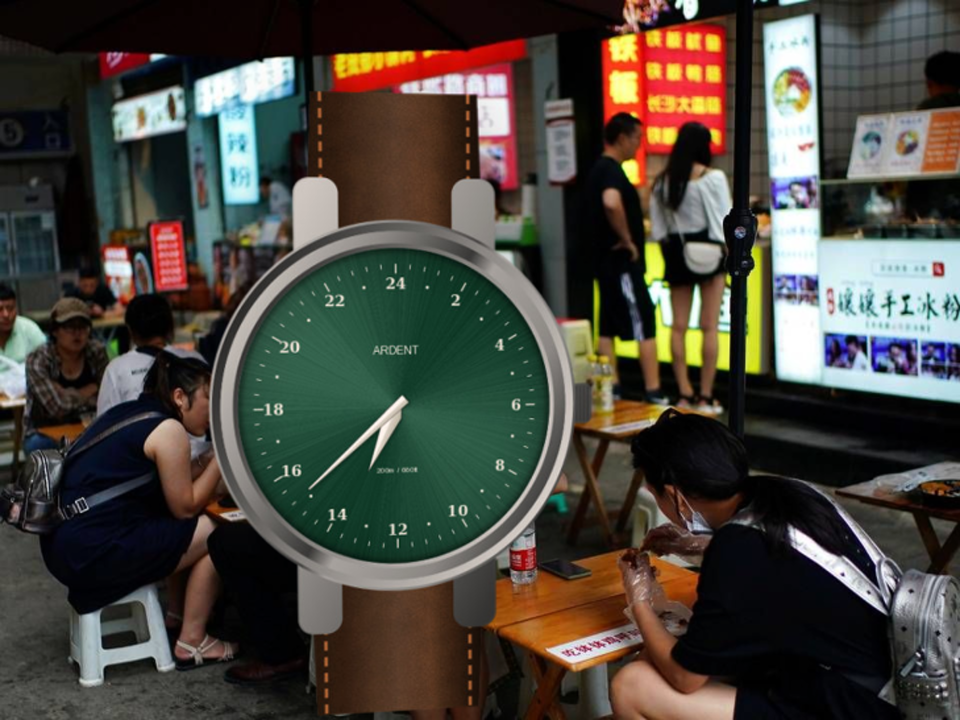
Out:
13.38
